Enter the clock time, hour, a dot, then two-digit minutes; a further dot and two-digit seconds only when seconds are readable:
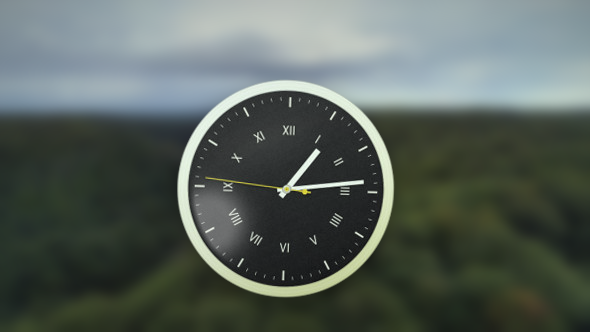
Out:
1.13.46
